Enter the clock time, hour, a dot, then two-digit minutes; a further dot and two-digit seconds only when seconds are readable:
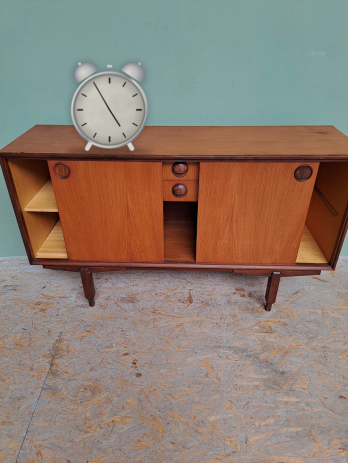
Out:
4.55
